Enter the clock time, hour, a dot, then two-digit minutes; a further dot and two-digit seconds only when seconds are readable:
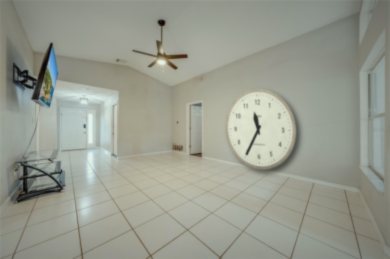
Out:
11.35
